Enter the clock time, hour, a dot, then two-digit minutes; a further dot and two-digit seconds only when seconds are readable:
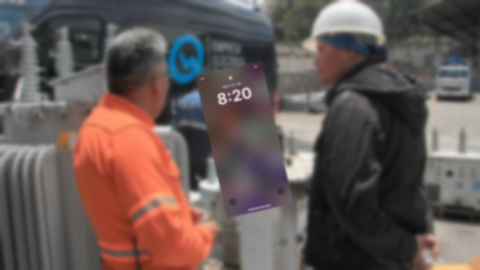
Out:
8.20
